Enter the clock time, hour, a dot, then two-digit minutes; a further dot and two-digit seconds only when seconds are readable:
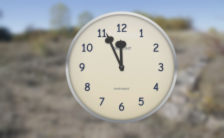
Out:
11.56
